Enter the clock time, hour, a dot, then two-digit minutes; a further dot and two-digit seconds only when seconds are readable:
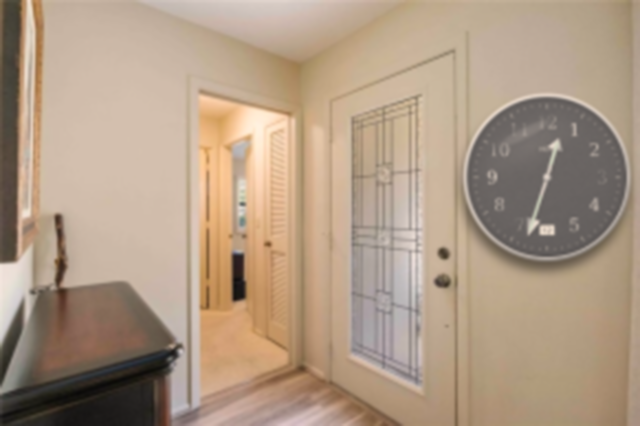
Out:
12.33
